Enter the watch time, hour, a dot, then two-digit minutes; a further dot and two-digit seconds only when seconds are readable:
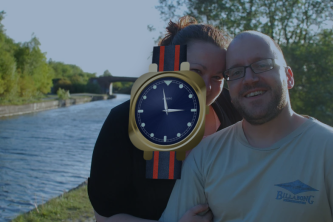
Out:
2.58
